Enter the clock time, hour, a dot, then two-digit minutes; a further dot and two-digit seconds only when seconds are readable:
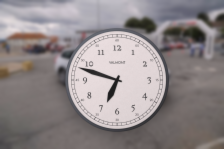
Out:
6.48
